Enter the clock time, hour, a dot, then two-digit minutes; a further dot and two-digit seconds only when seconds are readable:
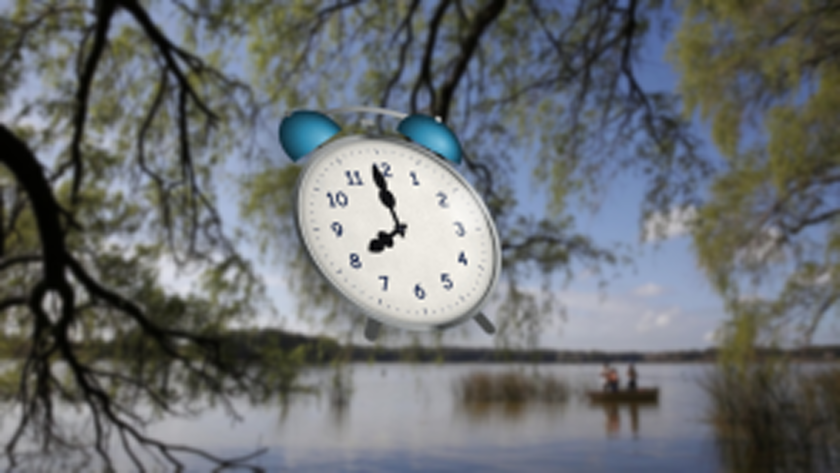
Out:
7.59
